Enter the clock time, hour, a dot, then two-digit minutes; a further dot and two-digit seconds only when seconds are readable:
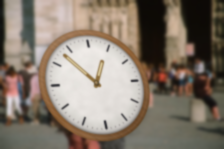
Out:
12.53
